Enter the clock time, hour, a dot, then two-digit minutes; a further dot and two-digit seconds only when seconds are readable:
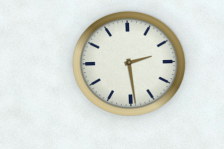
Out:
2.29
